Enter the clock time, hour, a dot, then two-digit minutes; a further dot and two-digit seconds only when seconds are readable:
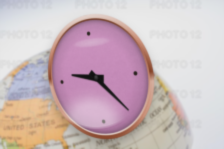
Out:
9.23
